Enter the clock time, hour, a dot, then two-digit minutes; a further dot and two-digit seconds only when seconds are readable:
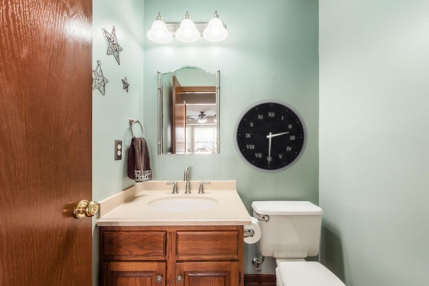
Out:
2.30
